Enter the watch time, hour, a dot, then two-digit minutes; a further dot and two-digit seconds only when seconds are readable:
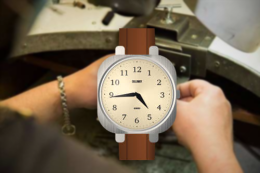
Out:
4.44
